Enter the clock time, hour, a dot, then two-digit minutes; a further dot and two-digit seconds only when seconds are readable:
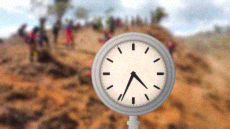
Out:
4.34
